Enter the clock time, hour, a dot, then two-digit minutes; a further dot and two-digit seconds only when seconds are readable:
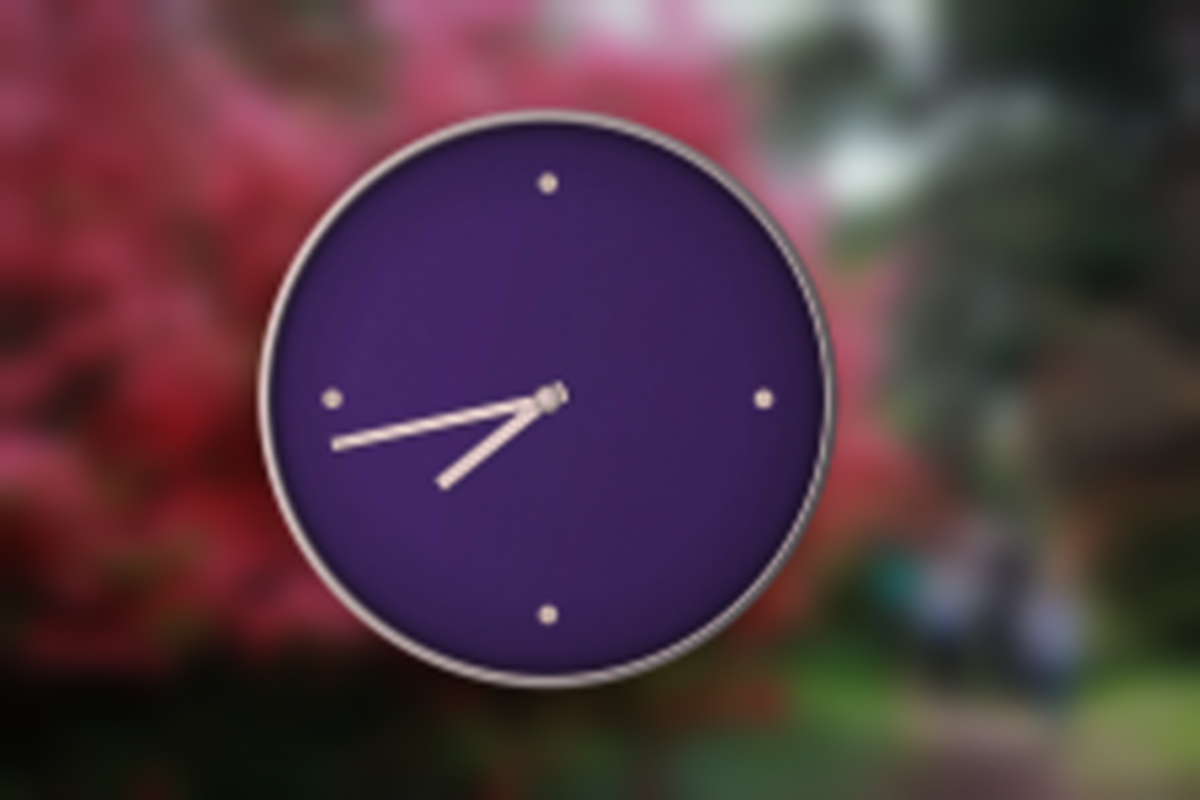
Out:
7.43
